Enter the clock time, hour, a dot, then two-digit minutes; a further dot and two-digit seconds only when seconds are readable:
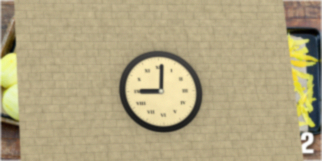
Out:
9.01
